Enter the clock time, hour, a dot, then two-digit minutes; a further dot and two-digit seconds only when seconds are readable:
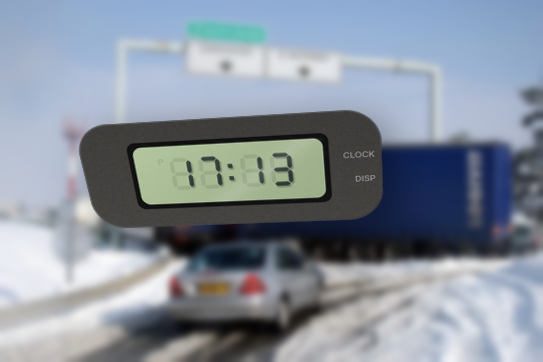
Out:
17.13
